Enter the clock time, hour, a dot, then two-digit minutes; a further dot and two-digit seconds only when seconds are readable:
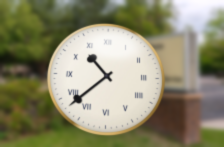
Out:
10.38
